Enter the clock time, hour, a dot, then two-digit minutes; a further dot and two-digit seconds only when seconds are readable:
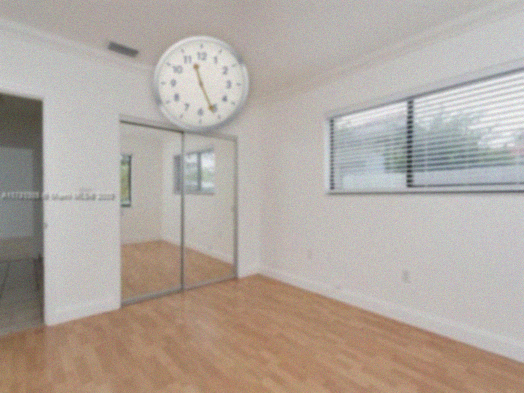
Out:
11.26
